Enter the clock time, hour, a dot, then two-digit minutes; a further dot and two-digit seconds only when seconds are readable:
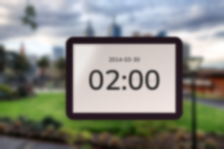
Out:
2.00
